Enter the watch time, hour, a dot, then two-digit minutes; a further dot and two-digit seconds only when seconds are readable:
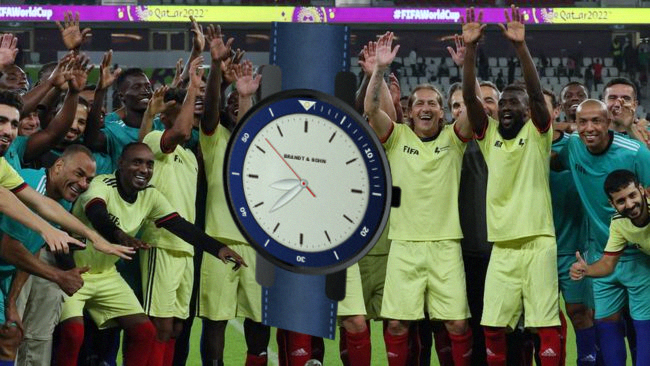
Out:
8.37.52
